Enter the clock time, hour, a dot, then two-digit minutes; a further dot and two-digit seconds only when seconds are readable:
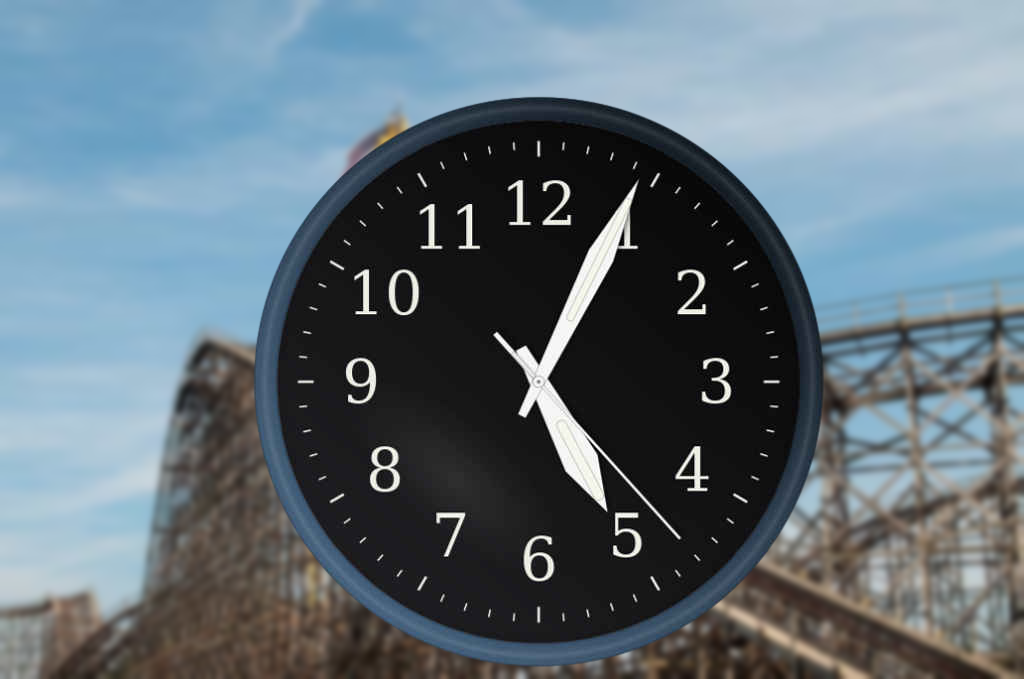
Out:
5.04.23
